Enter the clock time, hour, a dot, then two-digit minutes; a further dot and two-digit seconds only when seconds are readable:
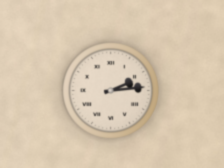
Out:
2.14
